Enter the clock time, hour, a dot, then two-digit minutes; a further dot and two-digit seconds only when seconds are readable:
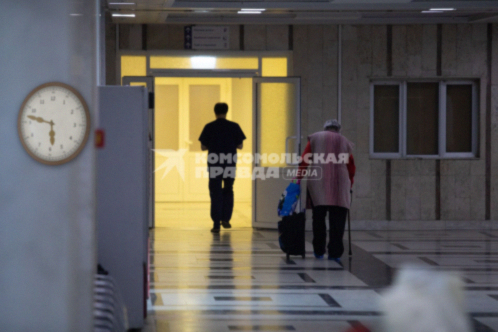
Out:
5.47
